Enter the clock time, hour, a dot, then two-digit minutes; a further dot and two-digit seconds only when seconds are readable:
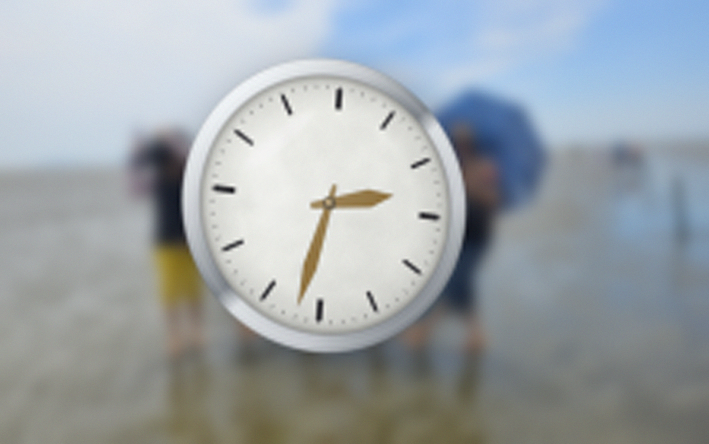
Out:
2.32
